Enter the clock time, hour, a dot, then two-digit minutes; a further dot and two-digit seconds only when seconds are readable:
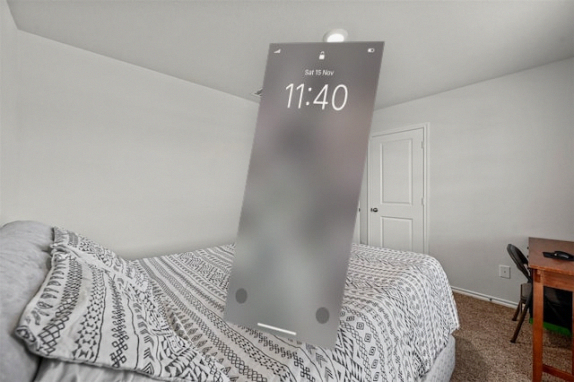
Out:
11.40
